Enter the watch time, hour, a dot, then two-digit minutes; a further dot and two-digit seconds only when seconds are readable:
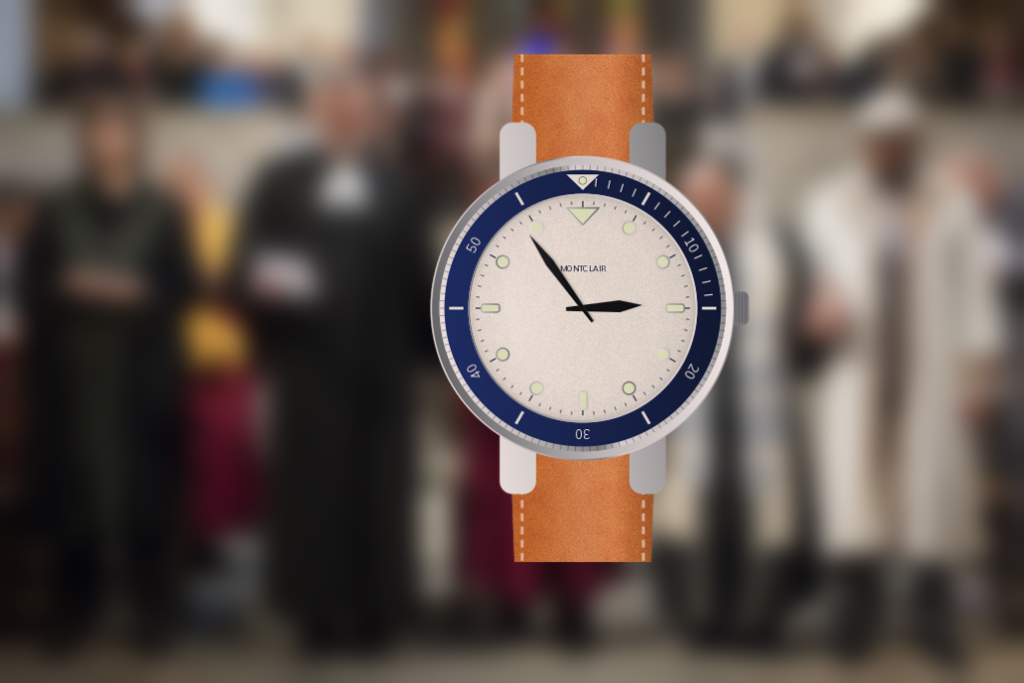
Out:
2.54
